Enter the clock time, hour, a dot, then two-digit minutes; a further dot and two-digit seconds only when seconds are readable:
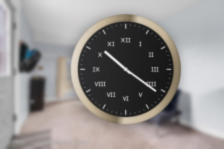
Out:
10.21
